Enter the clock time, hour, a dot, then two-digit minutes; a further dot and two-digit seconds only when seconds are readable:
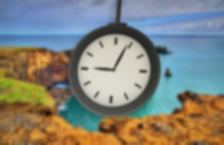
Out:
9.04
